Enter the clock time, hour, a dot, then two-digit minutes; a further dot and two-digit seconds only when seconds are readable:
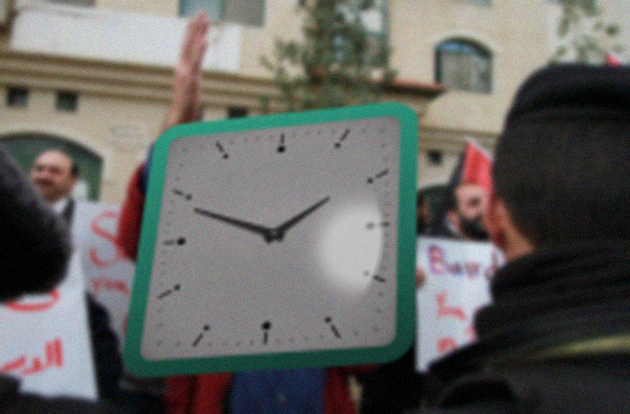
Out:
1.49
